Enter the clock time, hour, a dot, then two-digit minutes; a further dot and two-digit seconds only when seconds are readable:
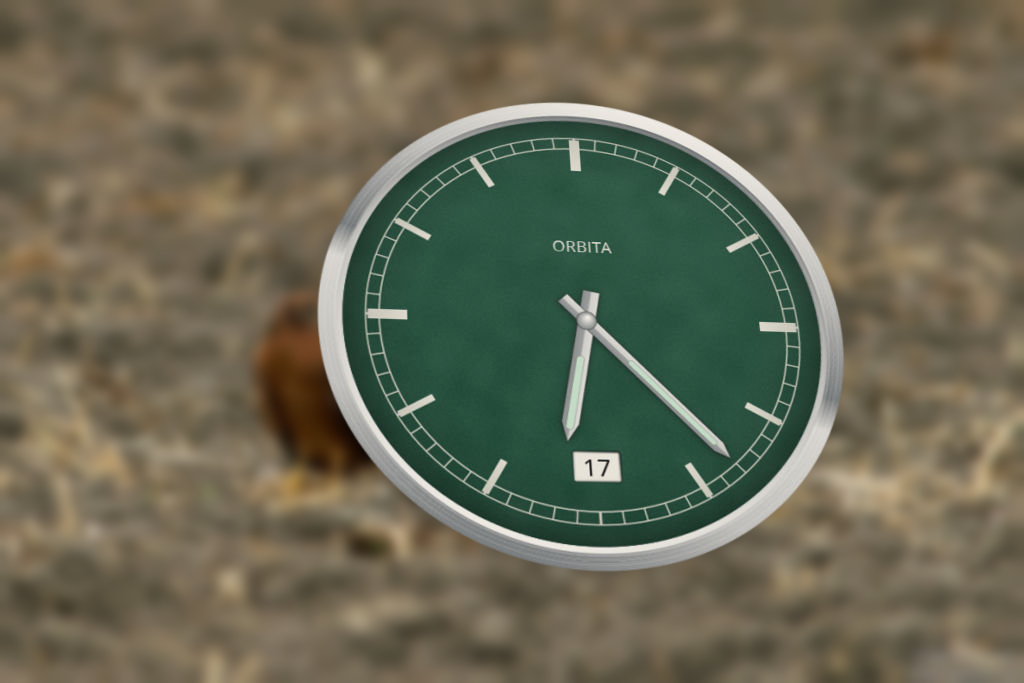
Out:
6.23
